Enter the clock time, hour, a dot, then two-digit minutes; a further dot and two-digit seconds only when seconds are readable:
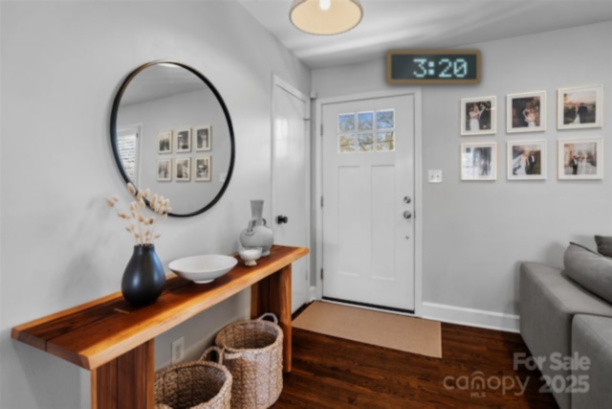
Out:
3.20
